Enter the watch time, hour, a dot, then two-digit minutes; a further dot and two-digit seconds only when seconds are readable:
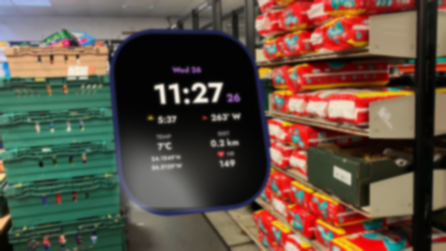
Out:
11.27.26
